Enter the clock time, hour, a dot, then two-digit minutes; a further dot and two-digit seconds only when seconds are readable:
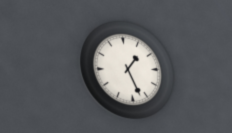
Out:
1.27
